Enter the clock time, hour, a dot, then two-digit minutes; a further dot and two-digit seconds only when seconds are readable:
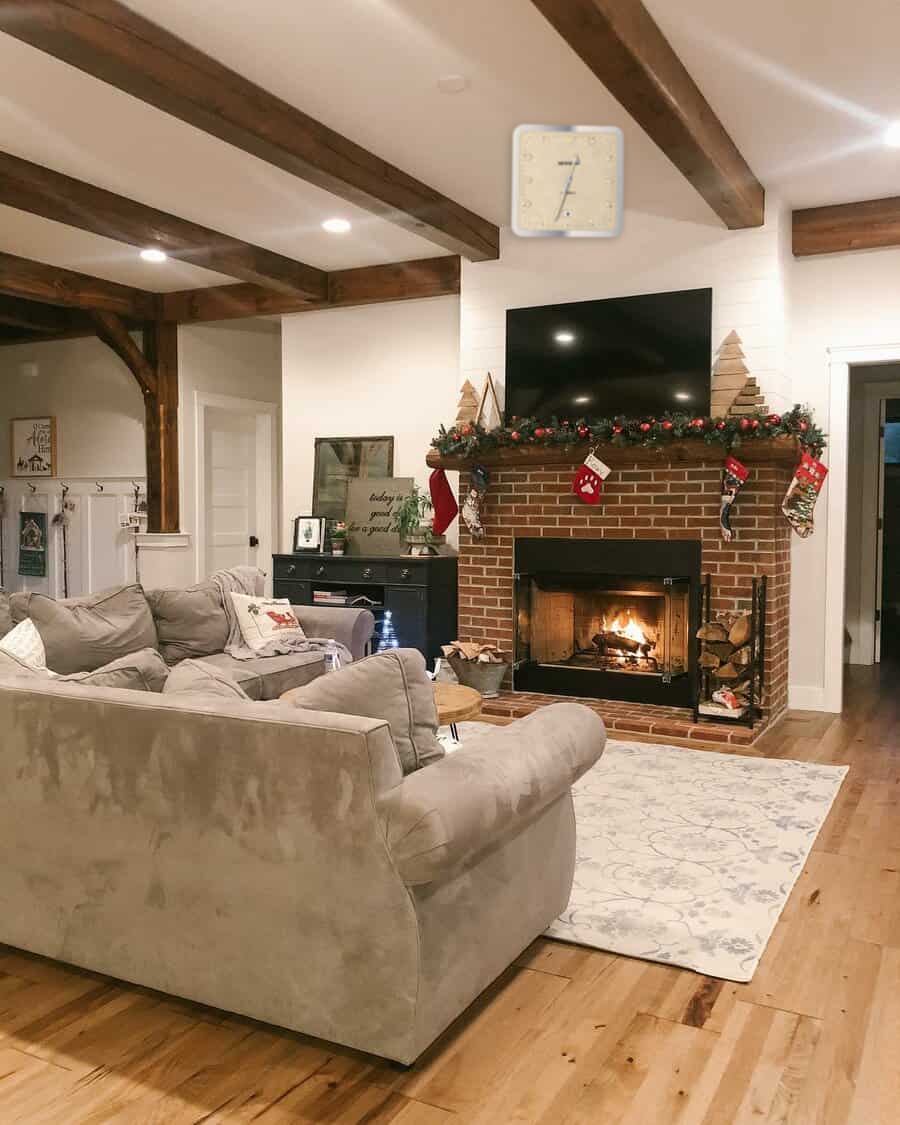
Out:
12.33
